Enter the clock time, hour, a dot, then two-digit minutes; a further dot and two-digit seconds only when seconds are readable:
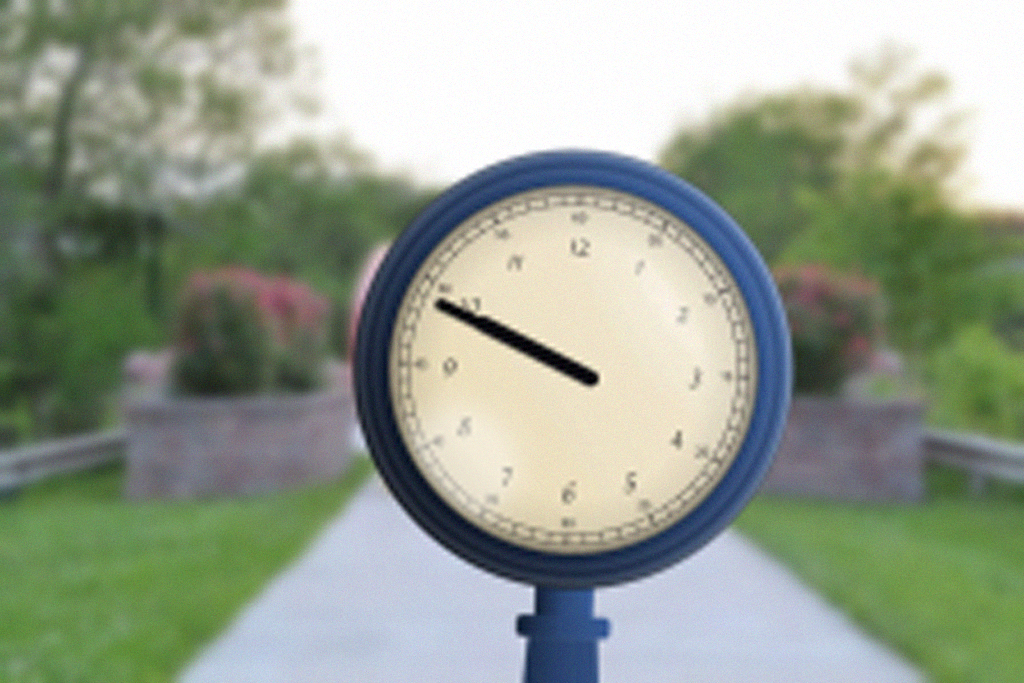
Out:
9.49
